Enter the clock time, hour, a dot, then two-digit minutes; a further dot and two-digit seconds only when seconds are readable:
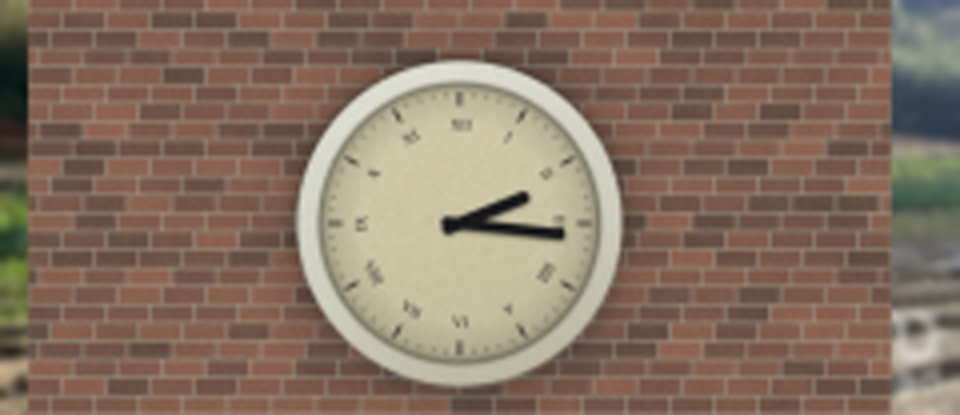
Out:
2.16
